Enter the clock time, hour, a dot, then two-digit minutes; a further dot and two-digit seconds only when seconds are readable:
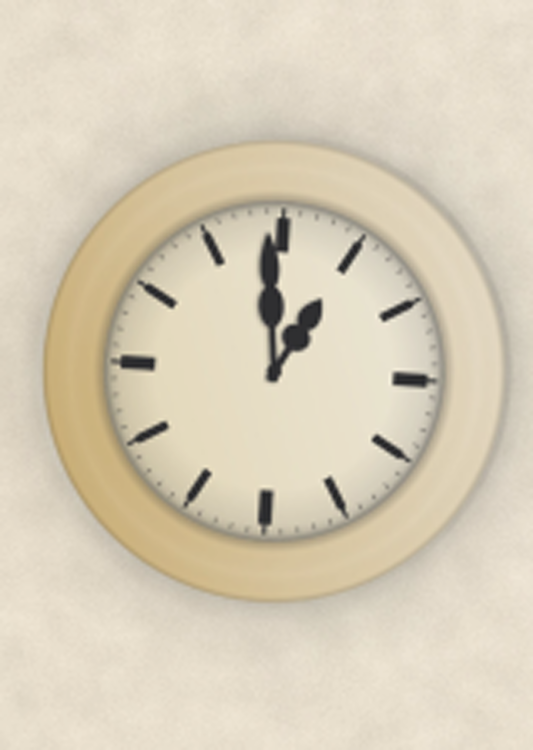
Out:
12.59
